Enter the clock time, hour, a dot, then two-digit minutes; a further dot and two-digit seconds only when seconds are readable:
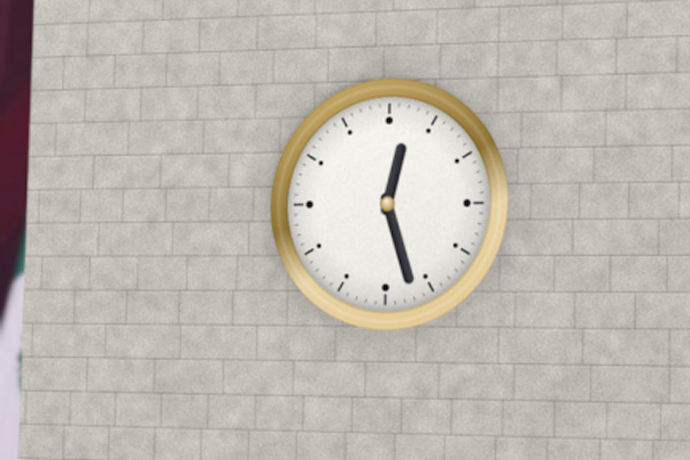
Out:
12.27
